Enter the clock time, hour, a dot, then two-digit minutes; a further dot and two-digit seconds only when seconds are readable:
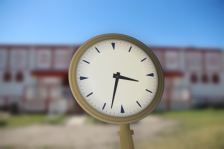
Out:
3.33
